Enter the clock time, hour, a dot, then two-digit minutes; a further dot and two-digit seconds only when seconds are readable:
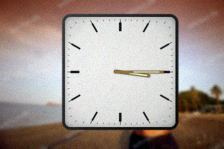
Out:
3.15
